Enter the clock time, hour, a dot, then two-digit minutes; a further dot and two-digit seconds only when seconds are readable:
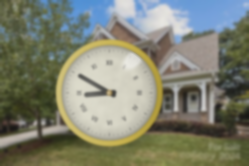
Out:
8.50
